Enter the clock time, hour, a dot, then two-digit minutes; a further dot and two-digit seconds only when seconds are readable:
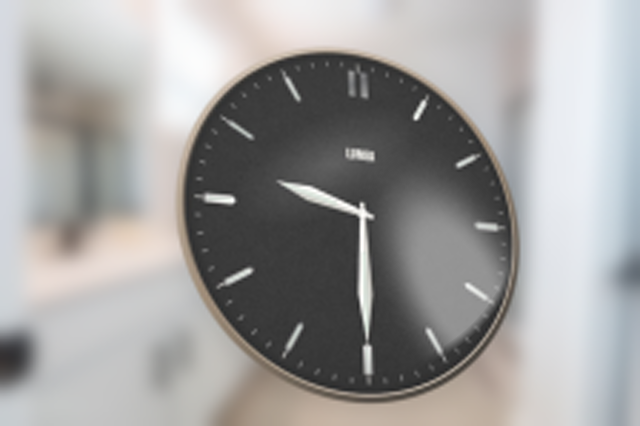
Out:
9.30
